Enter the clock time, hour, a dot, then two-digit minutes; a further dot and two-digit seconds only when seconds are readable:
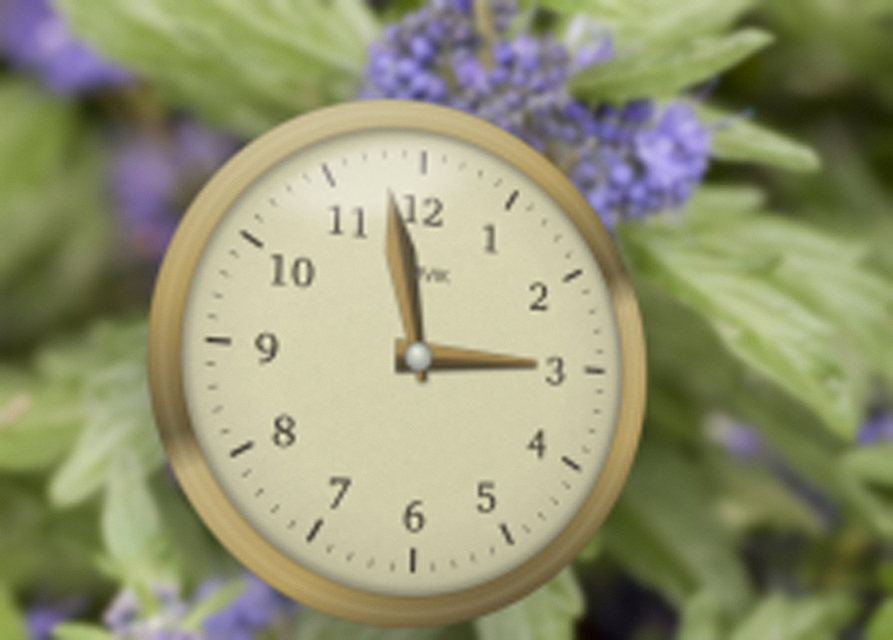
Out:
2.58
